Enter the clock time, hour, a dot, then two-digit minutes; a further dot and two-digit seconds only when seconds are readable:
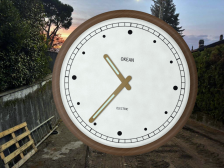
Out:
10.36
